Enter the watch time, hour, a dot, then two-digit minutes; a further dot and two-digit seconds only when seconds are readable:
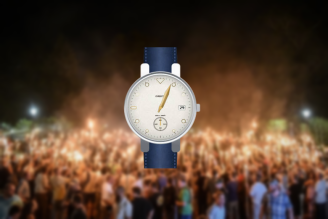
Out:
1.04
